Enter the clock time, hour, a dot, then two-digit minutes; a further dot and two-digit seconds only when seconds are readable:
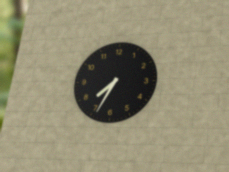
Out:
7.34
